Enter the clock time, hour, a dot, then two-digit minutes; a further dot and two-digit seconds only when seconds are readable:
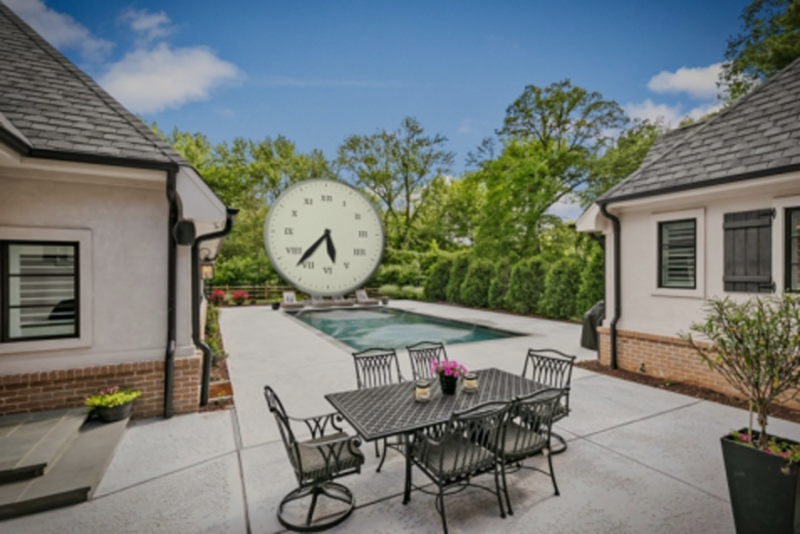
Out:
5.37
